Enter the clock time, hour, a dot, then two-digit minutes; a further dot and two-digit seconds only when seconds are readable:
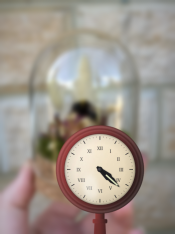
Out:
4.22
